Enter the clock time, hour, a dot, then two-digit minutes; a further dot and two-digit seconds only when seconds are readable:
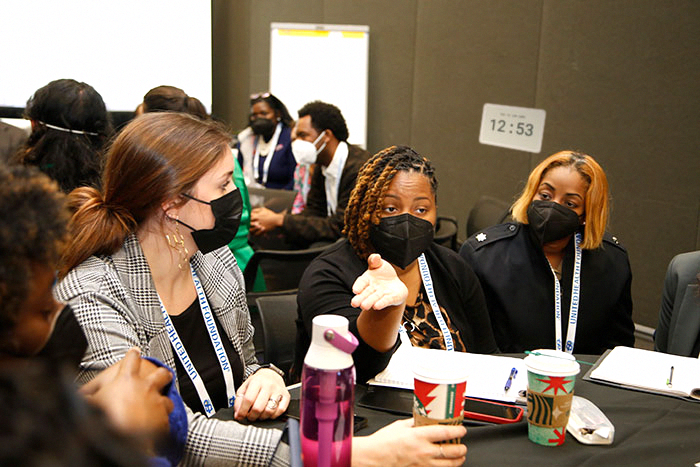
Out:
12.53
